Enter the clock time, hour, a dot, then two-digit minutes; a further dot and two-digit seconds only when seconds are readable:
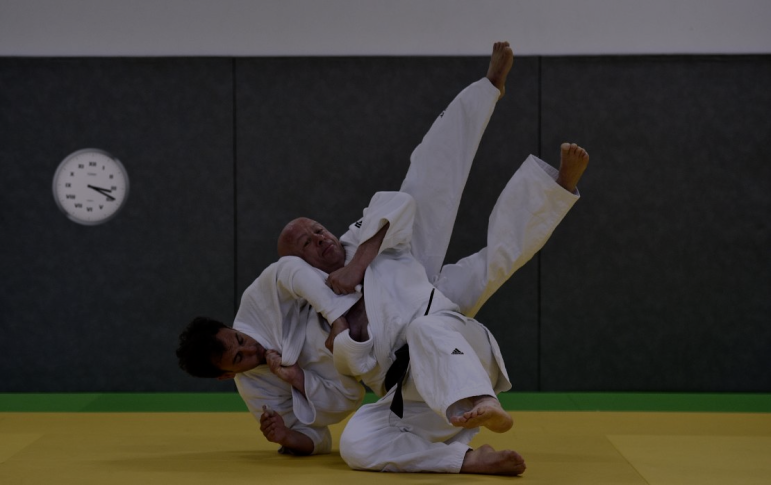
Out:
3.19
